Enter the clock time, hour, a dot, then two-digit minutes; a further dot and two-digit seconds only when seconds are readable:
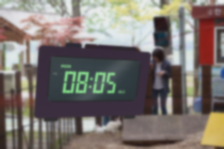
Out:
8.05
